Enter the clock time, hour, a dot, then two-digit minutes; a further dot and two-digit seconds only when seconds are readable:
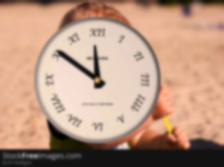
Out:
11.51
